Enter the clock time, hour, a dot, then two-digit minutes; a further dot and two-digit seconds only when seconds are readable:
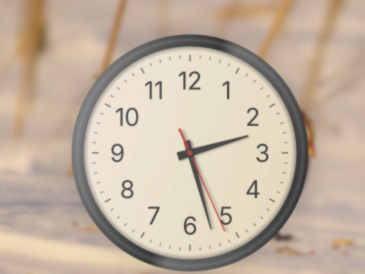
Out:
2.27.26
